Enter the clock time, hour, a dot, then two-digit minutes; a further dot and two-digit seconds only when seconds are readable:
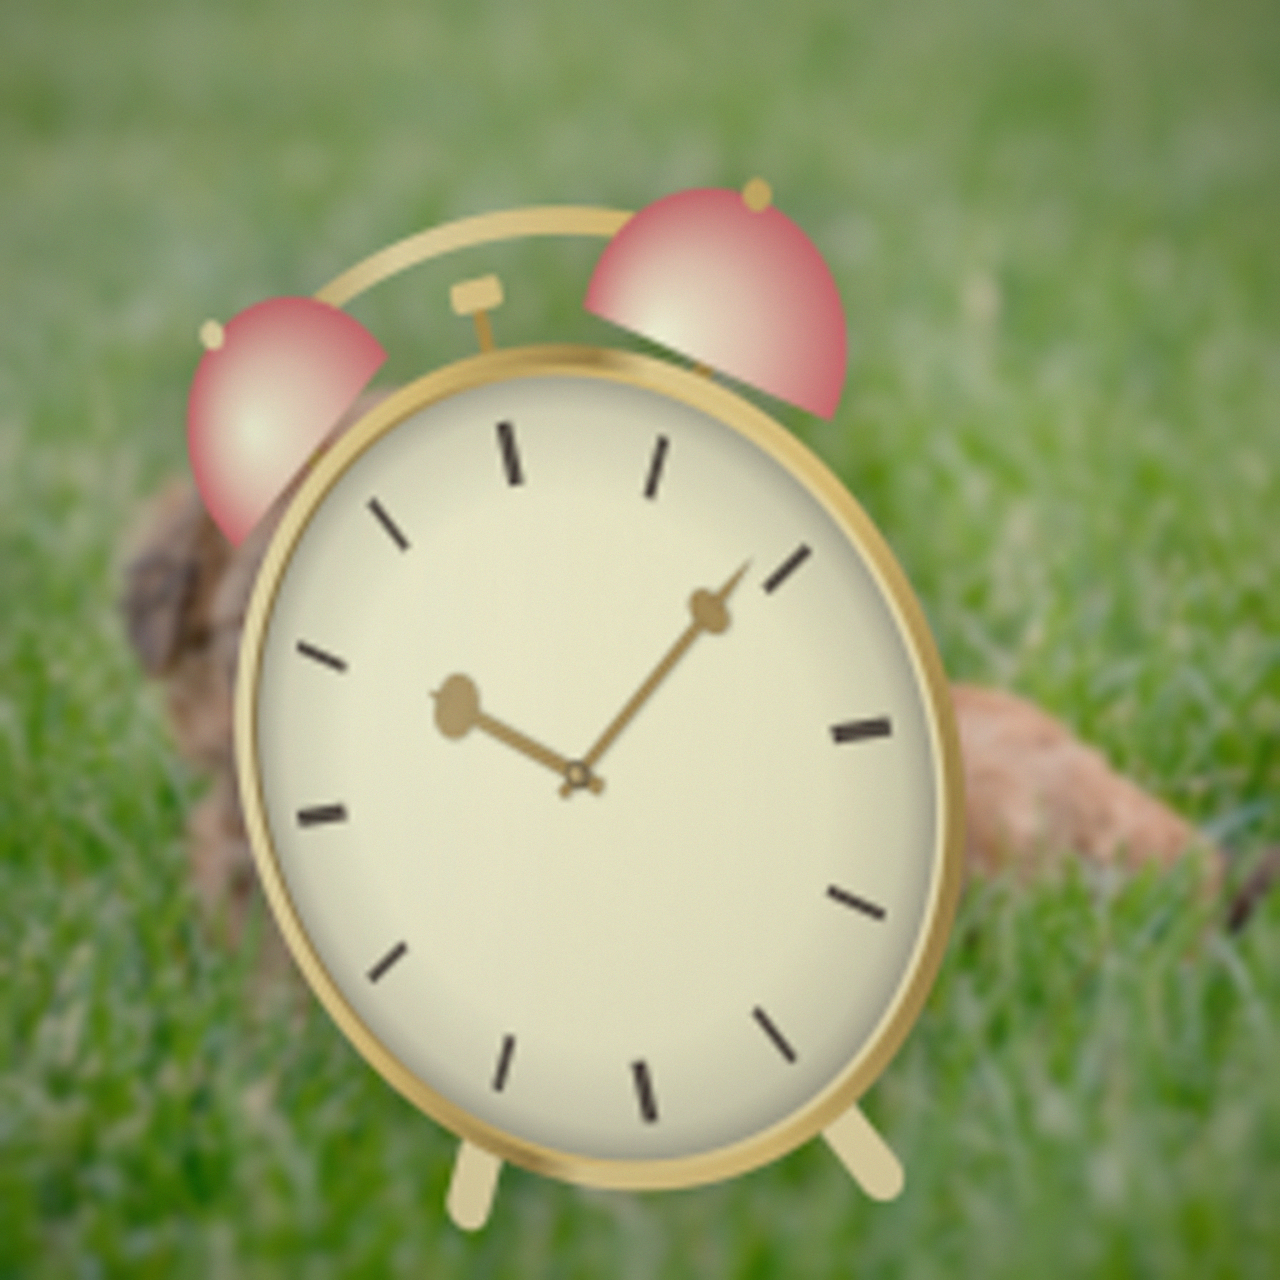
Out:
10.09
